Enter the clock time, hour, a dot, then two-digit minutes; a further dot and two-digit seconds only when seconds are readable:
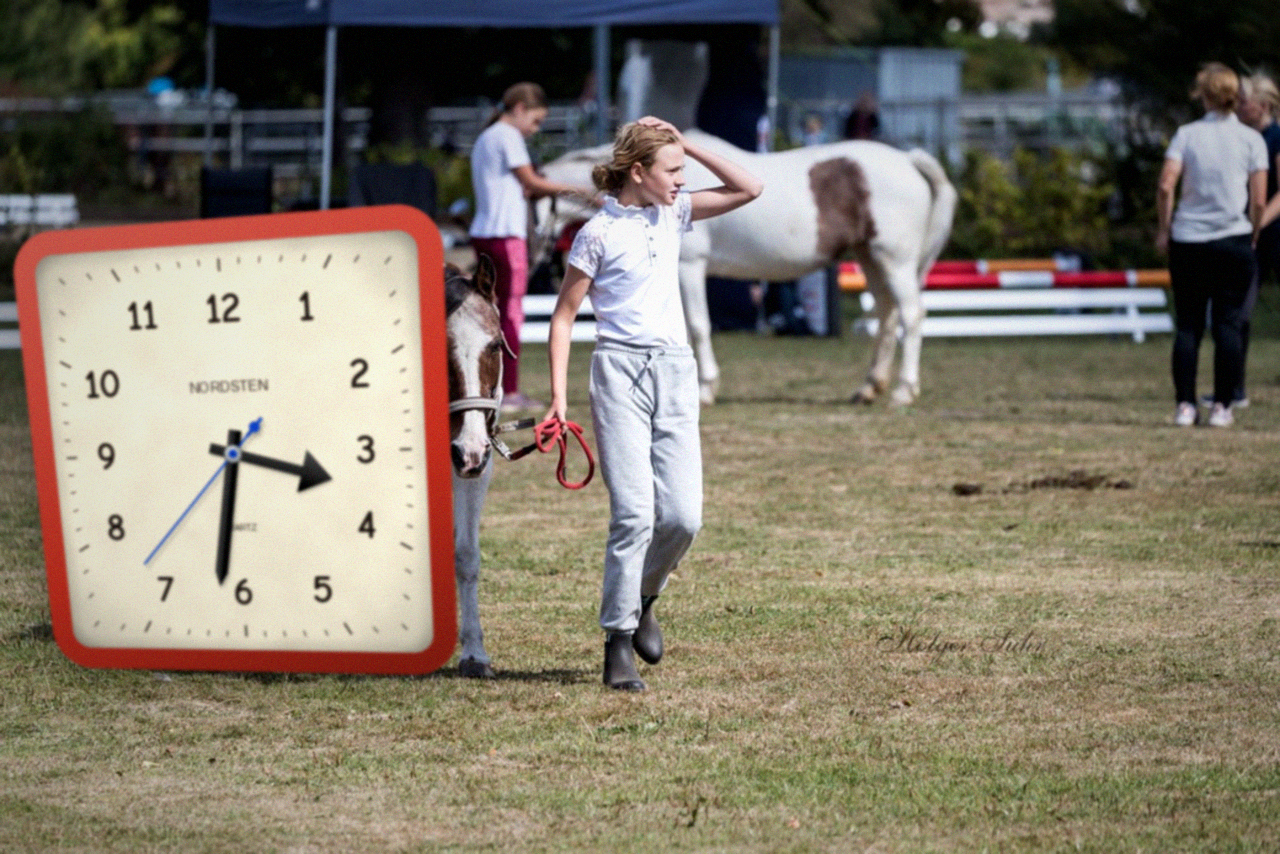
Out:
3.31.37
